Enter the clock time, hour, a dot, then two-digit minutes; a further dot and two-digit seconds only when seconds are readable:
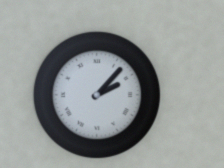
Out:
2.07
